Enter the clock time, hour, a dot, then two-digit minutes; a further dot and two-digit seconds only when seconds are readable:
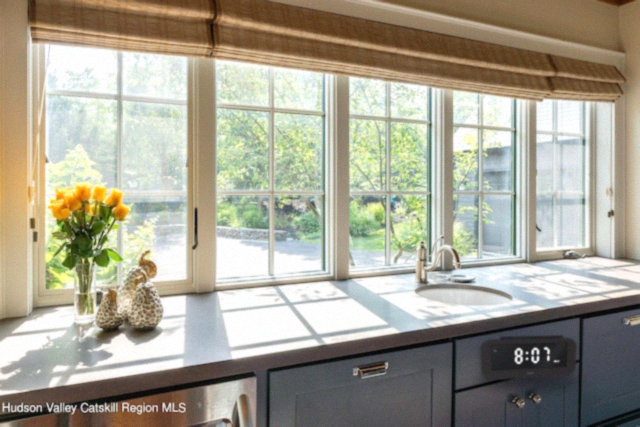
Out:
8.07
